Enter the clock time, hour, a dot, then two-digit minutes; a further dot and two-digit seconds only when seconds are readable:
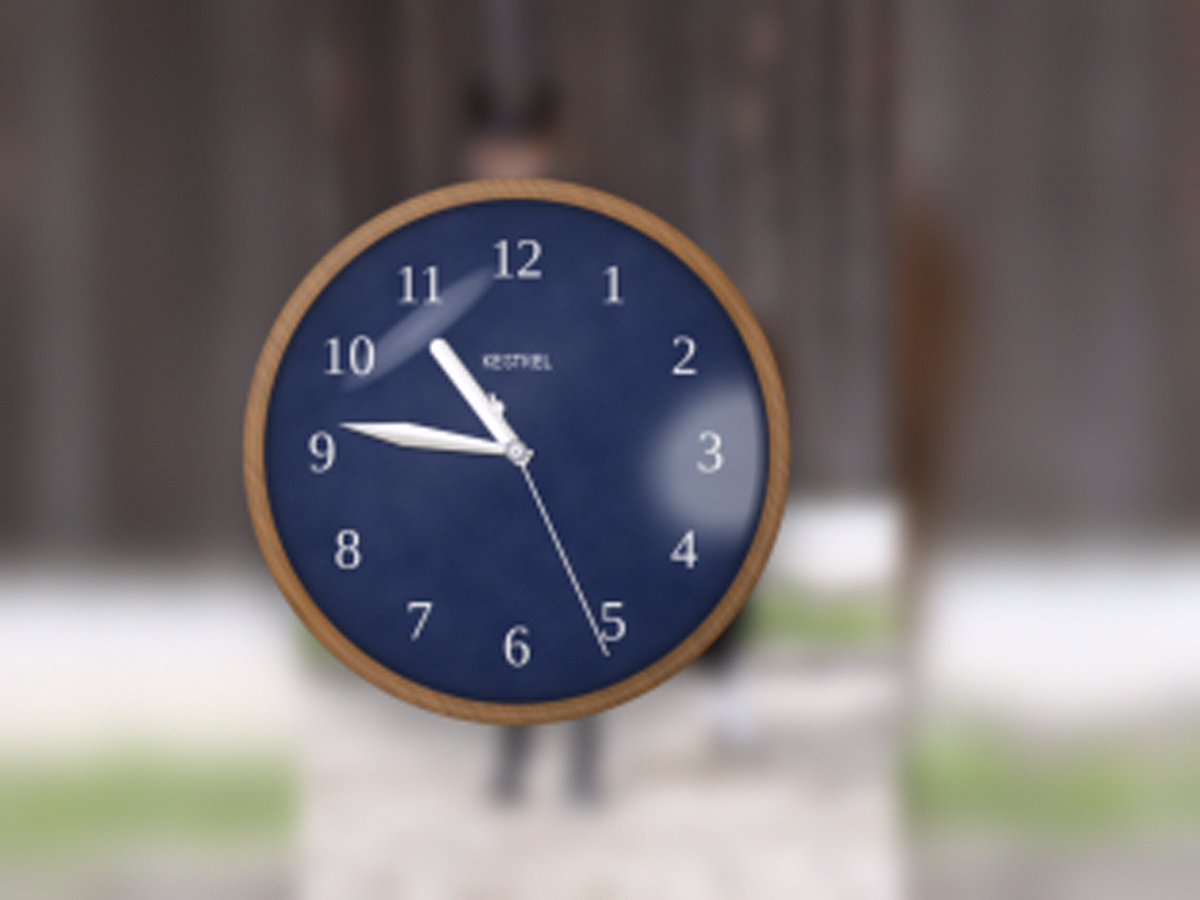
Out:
10.46.26
